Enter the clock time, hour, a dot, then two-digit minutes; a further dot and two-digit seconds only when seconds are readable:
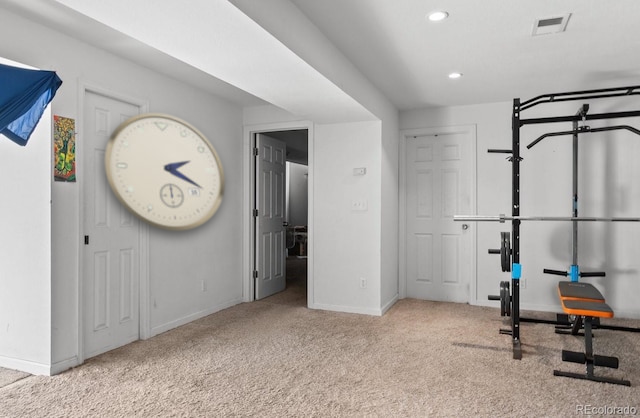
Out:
2.20
